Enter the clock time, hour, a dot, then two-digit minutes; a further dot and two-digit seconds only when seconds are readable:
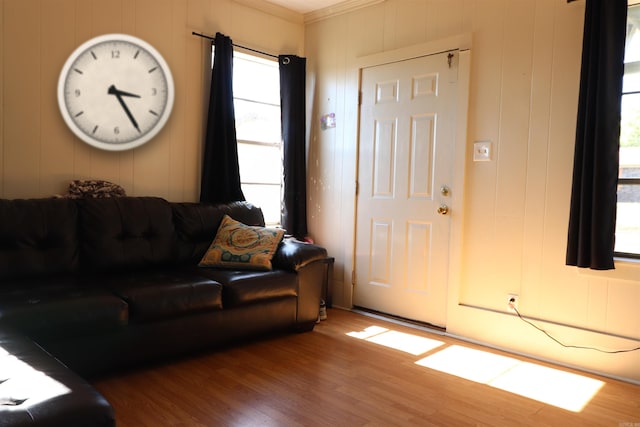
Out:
3.25
